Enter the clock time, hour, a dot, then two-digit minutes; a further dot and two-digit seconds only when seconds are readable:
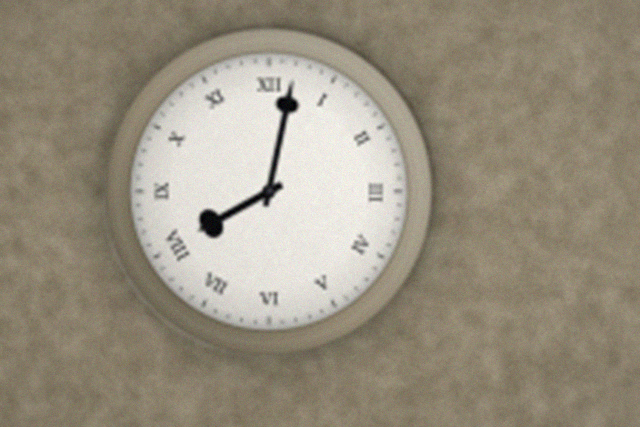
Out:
8.02
